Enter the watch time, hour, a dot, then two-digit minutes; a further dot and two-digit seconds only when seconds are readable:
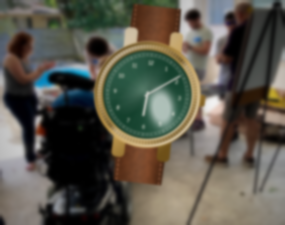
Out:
6.09
